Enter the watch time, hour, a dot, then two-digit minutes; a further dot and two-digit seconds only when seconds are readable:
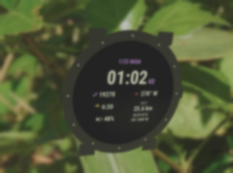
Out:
1.02
